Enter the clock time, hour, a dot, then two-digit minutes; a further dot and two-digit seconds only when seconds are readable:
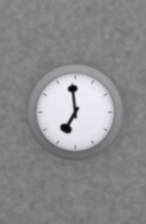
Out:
6.59
